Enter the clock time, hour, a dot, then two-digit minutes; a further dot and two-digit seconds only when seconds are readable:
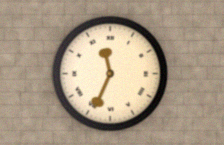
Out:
11.34
